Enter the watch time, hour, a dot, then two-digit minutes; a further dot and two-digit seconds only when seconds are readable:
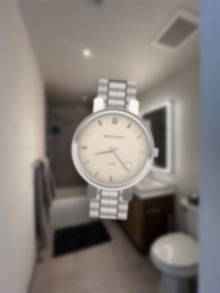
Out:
8.23
